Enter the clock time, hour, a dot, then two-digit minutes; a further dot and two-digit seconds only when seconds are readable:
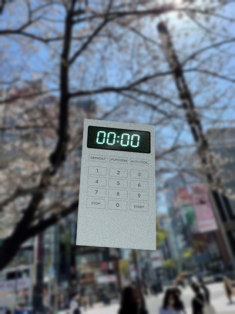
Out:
0.00
